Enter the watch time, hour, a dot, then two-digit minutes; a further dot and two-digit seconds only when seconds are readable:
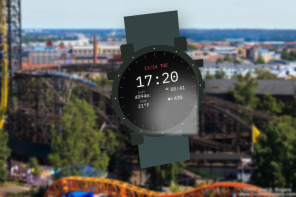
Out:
17.20
